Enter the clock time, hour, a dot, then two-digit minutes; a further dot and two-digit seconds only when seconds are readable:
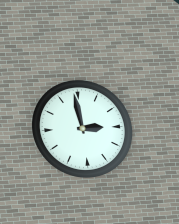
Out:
2.59
